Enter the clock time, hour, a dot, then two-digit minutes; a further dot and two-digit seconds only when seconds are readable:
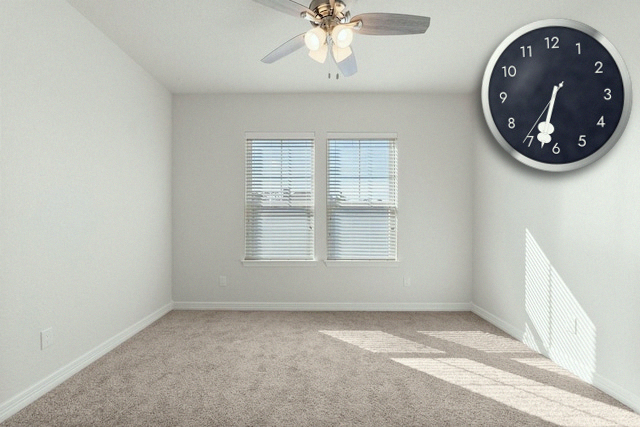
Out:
6.32.36
